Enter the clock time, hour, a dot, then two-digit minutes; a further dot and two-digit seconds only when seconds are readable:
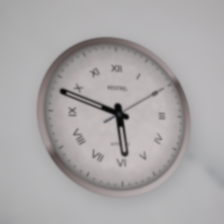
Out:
5.48.10
